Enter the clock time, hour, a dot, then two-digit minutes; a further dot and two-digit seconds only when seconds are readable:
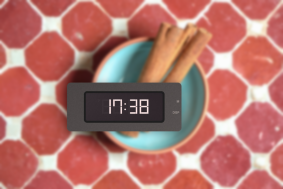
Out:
17.38
